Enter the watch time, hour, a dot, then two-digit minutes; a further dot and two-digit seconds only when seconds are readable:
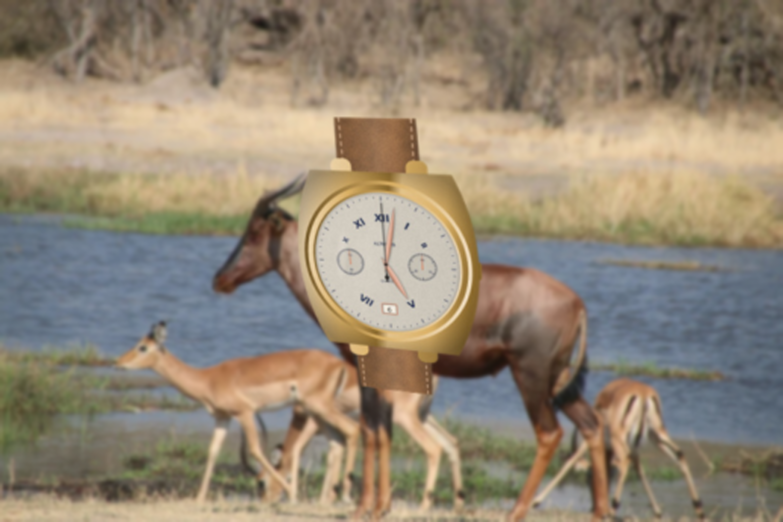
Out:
5.02
